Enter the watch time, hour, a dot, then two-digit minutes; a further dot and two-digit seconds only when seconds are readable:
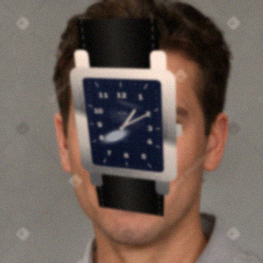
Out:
1.10
